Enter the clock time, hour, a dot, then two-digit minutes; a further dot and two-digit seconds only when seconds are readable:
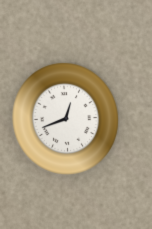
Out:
12.42
